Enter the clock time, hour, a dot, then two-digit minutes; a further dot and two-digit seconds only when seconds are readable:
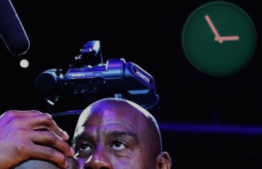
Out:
2.55
